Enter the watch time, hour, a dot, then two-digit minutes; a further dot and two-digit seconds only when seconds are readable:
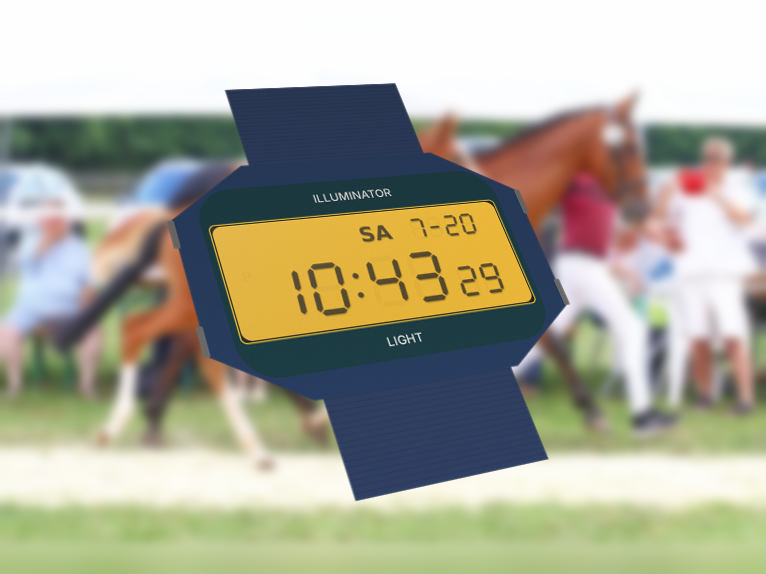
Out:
10.43.29
